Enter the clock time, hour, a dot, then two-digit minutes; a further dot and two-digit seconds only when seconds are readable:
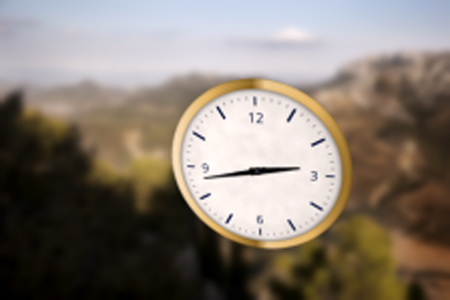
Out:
2.43
